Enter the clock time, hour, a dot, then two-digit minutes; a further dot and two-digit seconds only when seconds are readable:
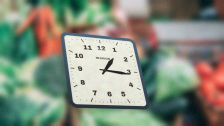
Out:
1.16
